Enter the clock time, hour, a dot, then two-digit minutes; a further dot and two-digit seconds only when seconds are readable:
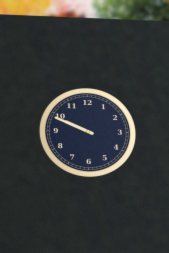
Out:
9.49
